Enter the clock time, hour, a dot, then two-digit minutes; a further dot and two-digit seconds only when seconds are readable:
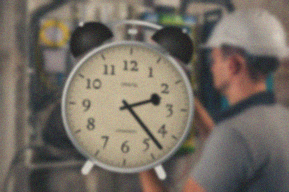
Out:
2.23
